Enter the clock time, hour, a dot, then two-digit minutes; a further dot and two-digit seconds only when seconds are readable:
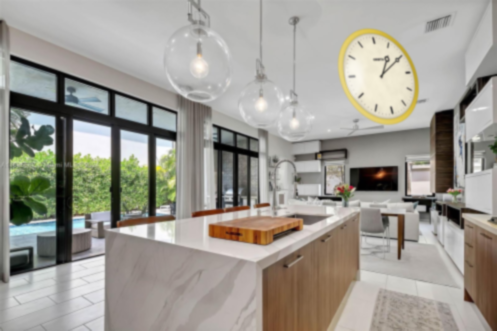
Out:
1.10
